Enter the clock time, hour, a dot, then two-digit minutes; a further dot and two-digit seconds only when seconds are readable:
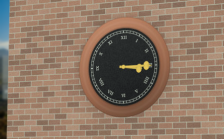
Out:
3.15
